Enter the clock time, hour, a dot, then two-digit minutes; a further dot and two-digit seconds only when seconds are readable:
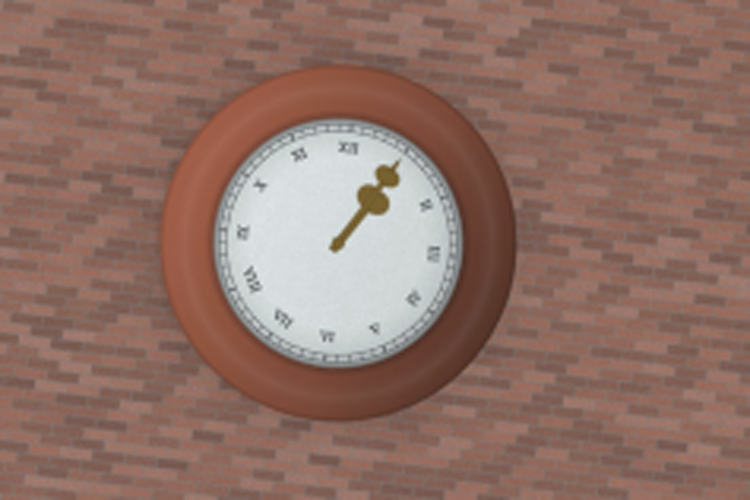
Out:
1.05
